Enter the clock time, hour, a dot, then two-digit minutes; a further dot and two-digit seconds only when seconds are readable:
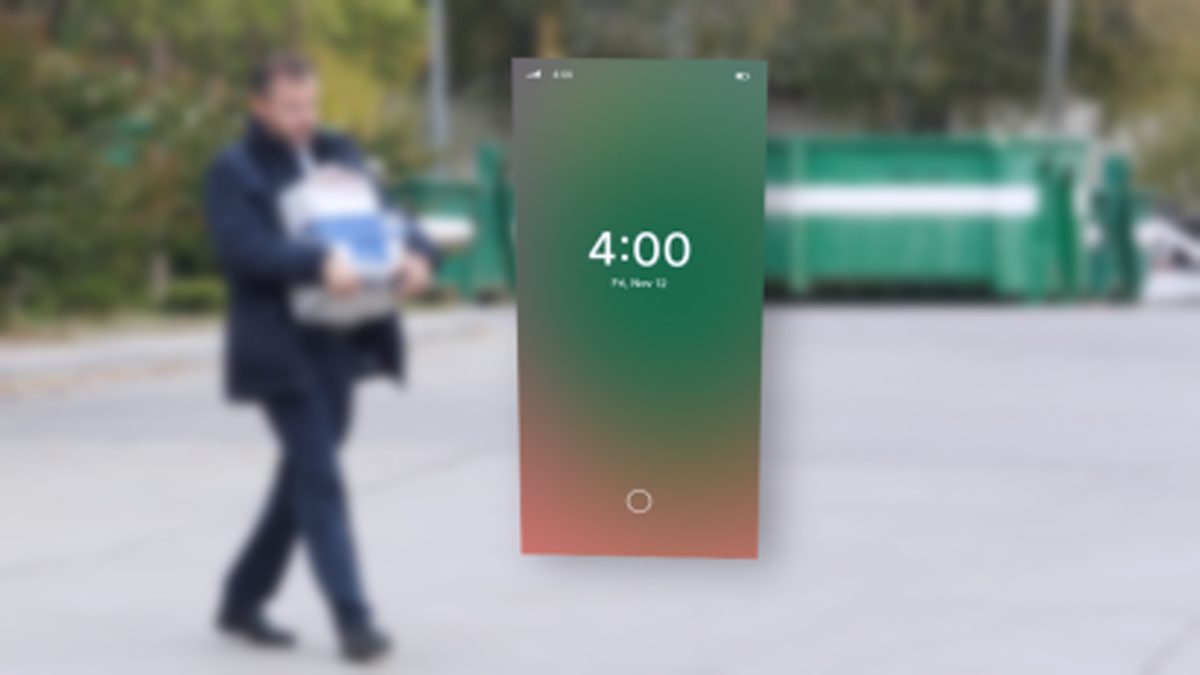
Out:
4.00
